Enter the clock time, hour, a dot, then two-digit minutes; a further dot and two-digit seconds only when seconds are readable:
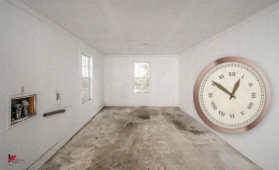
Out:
12.51
